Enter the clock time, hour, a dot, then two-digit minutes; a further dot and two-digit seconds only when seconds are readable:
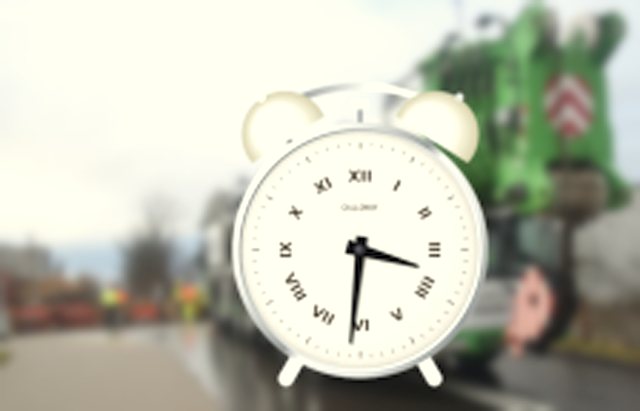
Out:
3.31
